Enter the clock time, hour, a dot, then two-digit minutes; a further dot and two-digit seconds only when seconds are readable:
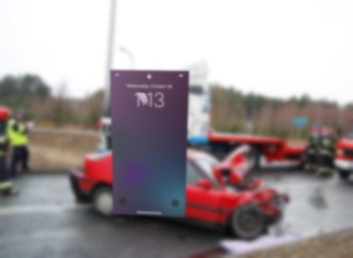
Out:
1.13
